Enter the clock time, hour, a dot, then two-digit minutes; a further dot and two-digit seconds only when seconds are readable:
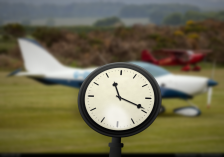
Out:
11.19
